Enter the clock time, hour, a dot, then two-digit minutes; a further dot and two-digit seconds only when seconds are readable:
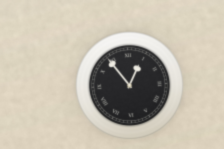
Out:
12.54
